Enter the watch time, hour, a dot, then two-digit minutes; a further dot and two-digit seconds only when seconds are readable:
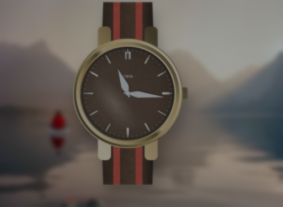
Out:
11.16
